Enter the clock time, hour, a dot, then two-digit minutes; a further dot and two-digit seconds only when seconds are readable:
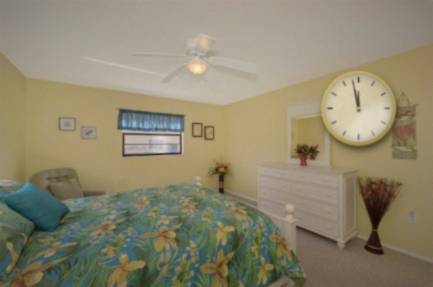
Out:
11.58
